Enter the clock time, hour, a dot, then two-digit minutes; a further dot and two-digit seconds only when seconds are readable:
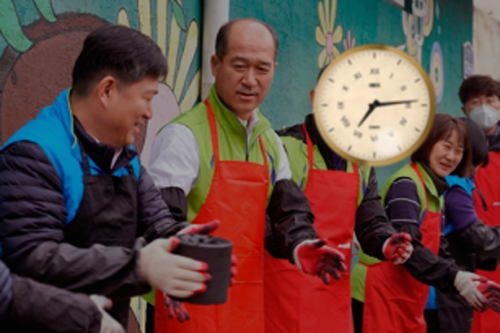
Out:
7.14
